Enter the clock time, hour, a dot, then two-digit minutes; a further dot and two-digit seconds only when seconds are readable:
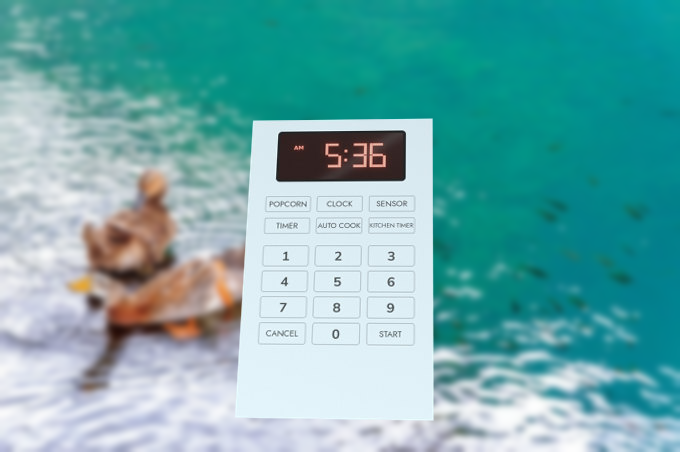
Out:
5.36
